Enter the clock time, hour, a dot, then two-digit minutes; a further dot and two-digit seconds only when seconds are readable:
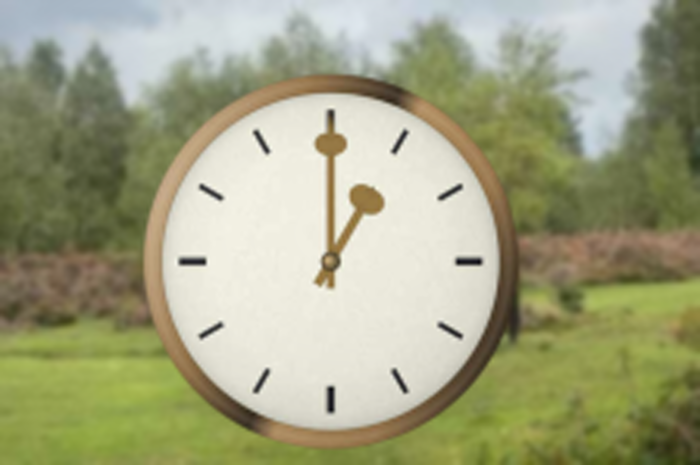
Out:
1.00
